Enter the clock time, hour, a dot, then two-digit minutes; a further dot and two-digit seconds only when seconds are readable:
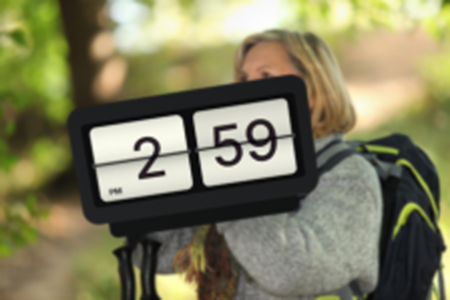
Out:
2.59
